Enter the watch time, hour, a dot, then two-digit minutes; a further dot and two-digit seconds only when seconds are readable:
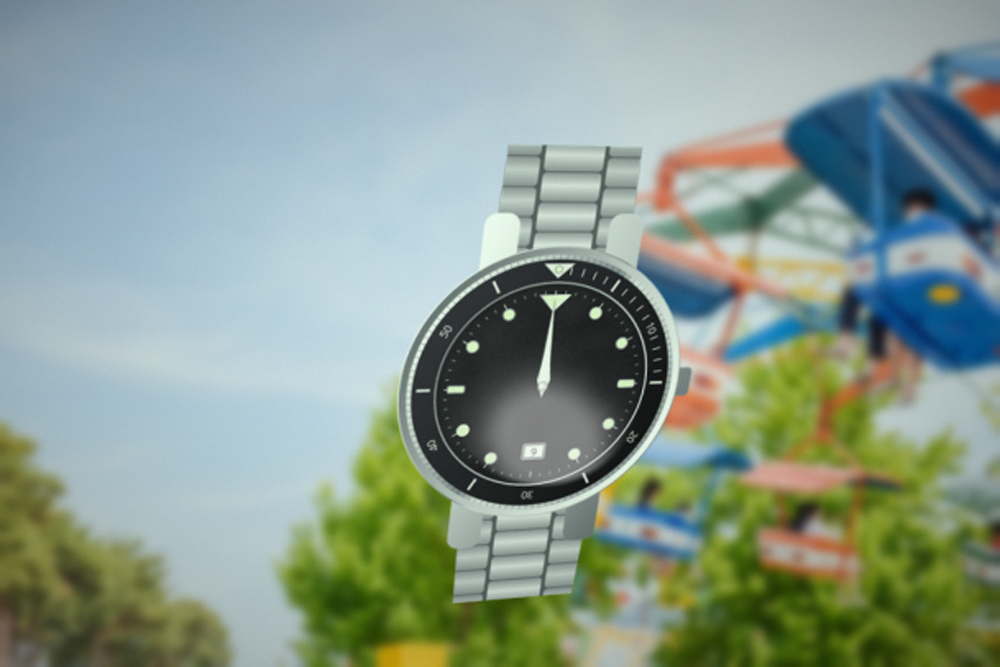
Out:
12.00
